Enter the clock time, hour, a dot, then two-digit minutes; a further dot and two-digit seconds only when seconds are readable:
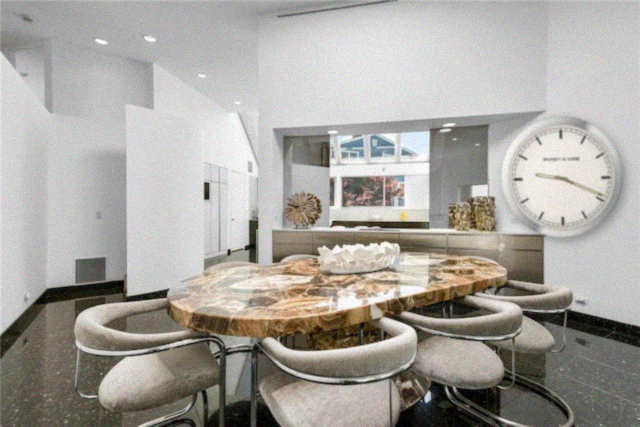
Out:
9.19
